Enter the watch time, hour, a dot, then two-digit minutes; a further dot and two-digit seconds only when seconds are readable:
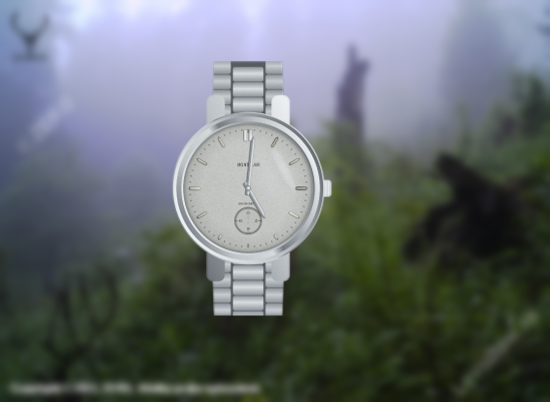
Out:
5.01
